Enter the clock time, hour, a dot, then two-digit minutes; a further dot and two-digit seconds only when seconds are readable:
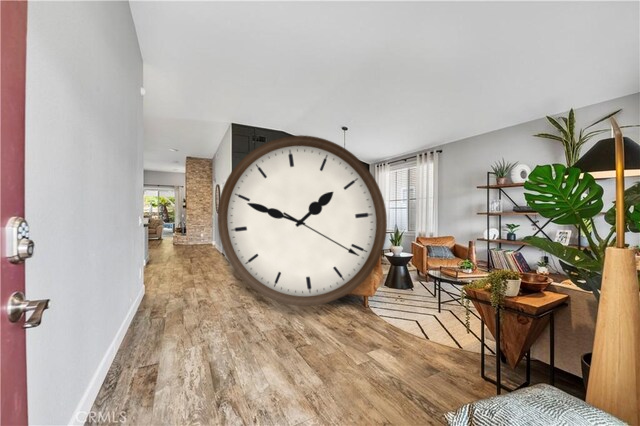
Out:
1.49.21
